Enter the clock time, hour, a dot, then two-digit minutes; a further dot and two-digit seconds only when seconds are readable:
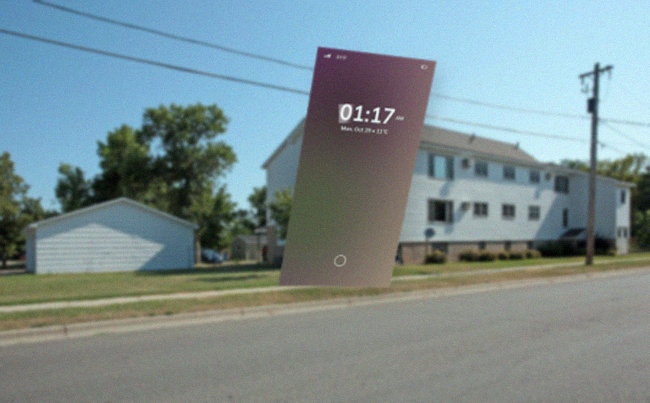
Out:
1.17
